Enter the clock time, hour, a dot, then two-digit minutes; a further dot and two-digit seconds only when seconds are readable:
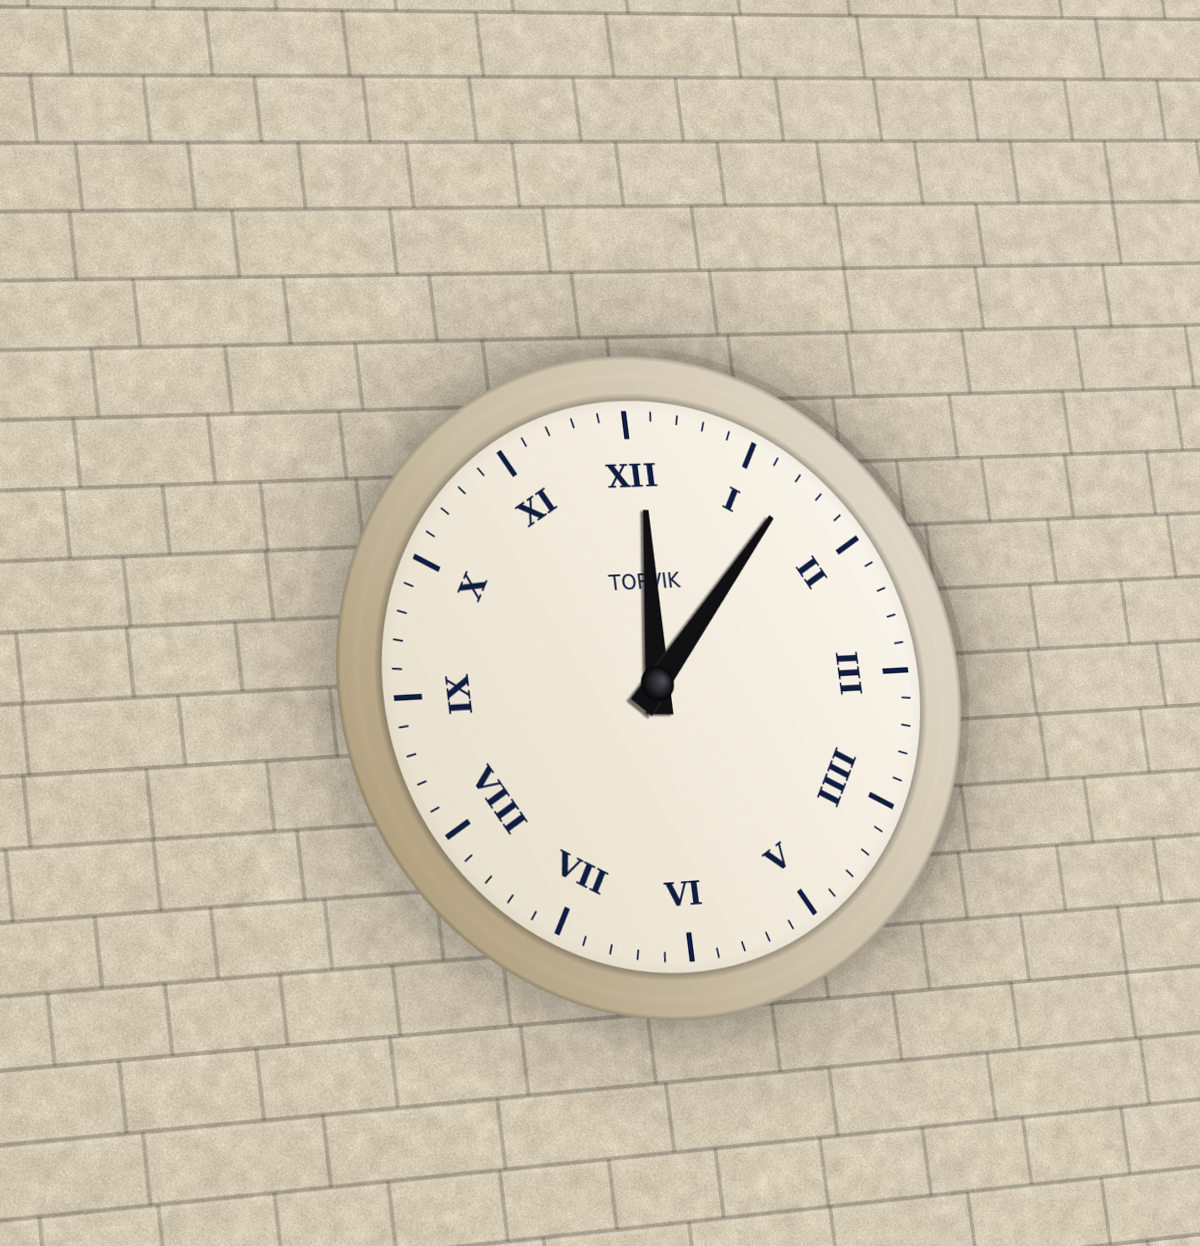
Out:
12.07
